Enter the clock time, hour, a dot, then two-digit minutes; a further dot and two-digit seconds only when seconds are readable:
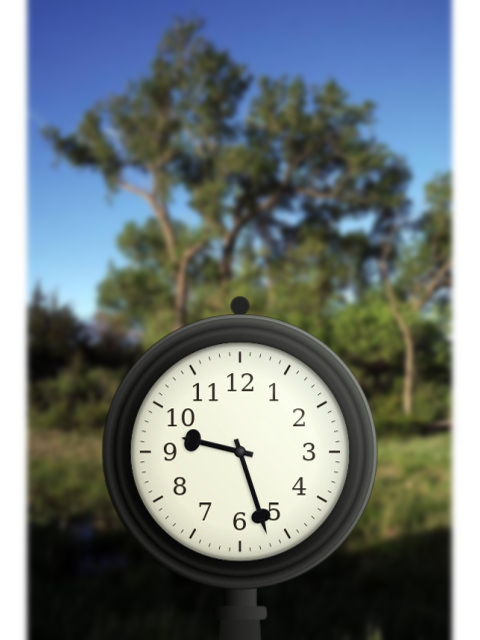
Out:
9.27
